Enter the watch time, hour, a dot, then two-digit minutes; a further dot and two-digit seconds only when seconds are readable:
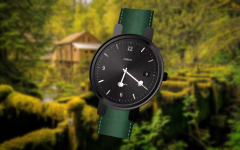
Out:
6.20
